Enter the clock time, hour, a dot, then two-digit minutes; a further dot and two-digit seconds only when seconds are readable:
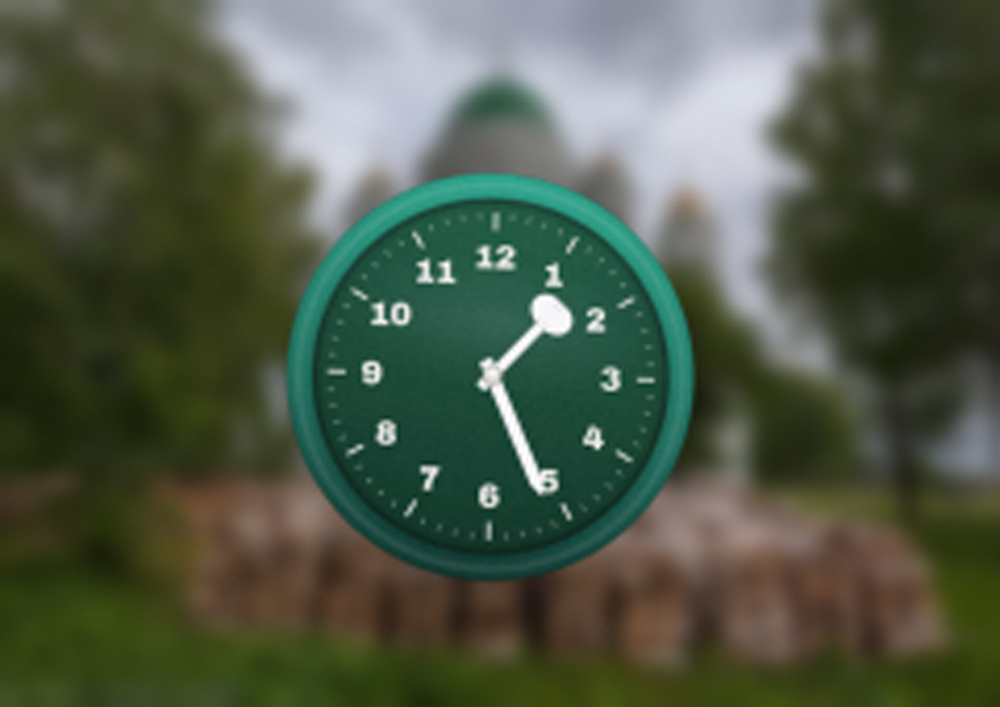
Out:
1.26
